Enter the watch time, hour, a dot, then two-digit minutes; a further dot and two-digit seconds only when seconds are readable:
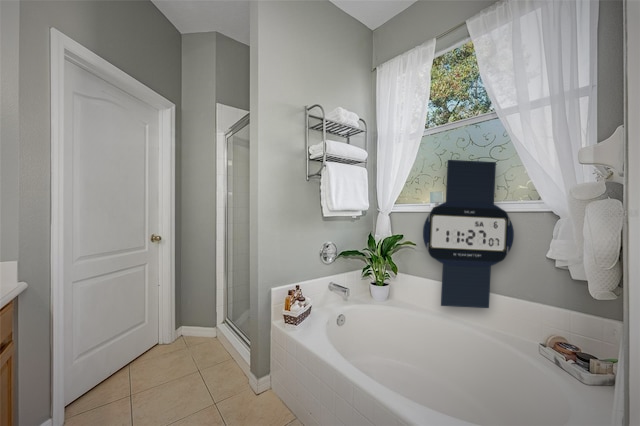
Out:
11.27
